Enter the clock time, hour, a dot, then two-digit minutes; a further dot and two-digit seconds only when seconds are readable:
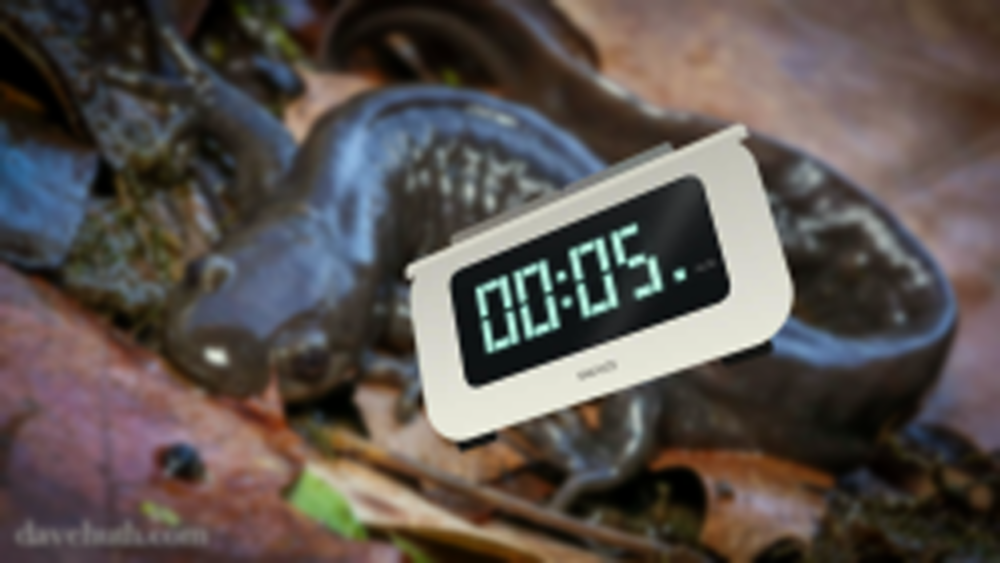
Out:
0.05
